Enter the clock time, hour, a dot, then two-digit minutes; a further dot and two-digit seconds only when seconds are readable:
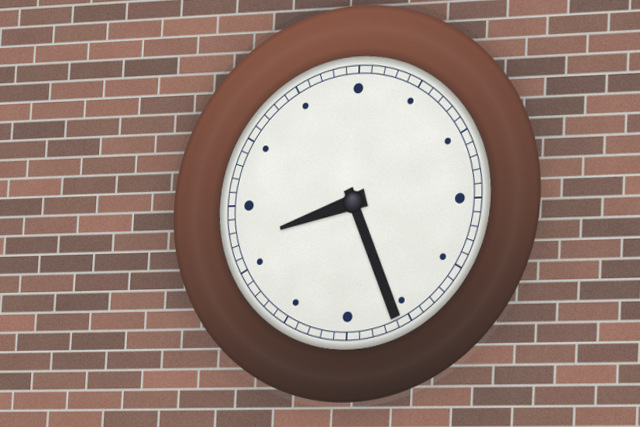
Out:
8.26
